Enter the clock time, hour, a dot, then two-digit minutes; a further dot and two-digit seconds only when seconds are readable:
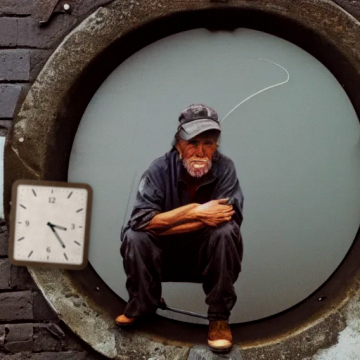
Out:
3.24
